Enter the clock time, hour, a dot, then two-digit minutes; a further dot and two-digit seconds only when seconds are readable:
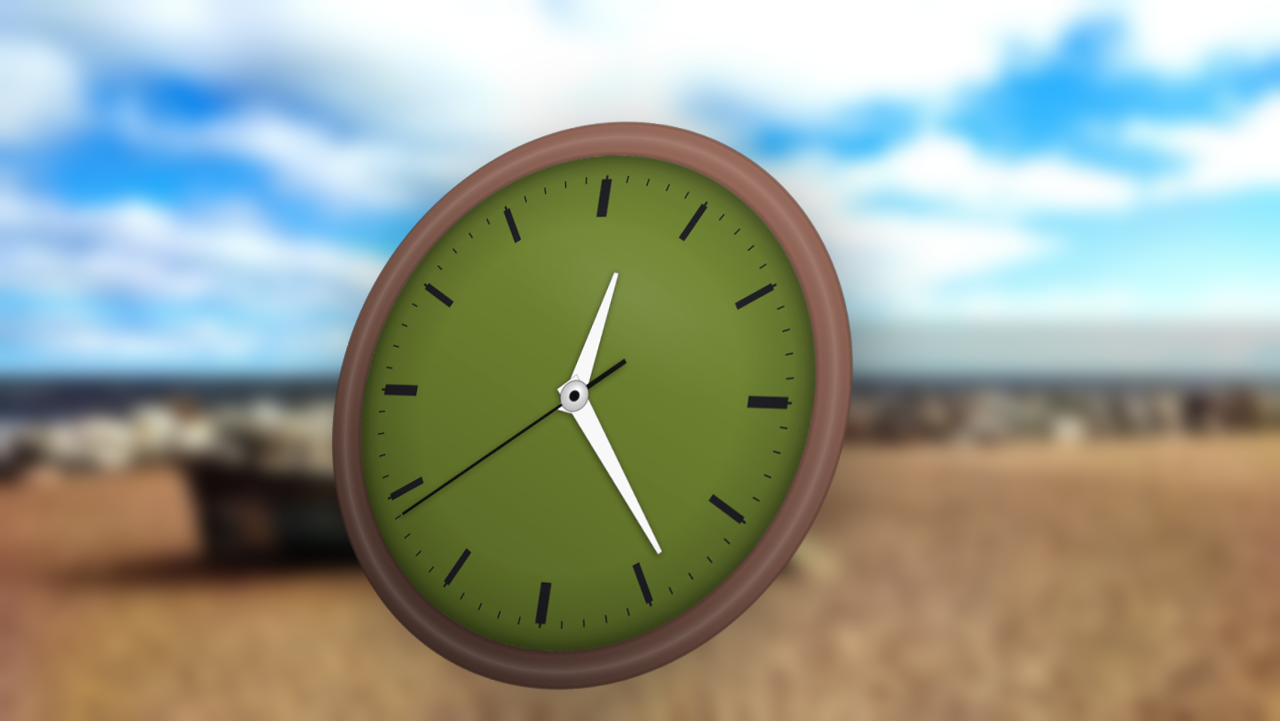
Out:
12.23.39
